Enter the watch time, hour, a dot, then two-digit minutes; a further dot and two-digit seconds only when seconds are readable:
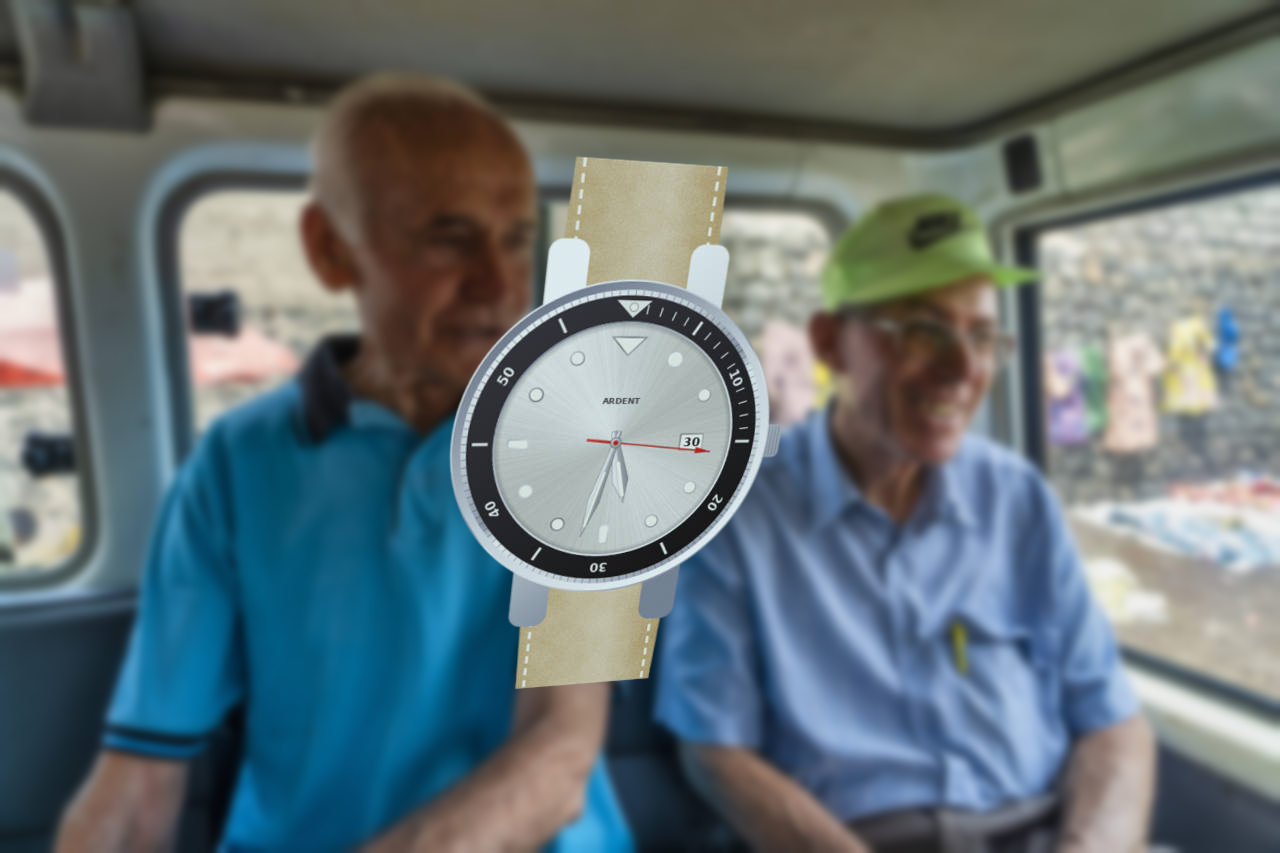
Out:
5.32.16
